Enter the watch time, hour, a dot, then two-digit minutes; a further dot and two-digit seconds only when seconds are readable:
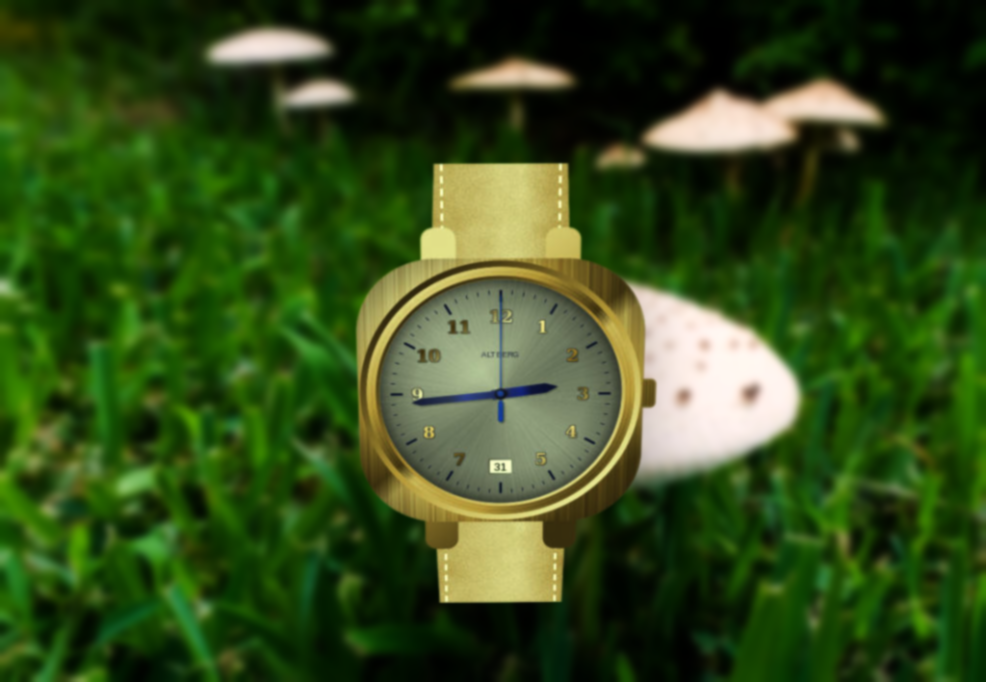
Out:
2.44.00
